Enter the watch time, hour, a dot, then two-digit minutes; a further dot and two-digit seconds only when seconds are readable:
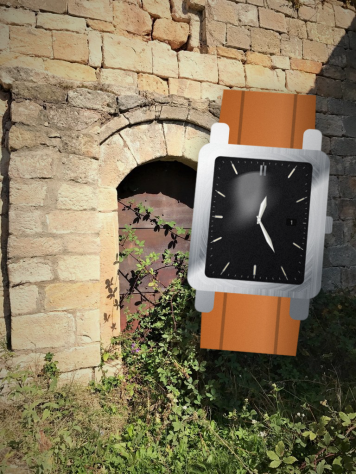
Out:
12.25
